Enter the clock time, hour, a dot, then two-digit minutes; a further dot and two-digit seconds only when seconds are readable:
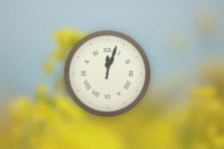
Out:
12.03
